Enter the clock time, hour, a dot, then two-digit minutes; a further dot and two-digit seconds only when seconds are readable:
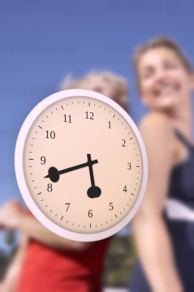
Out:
5.42
